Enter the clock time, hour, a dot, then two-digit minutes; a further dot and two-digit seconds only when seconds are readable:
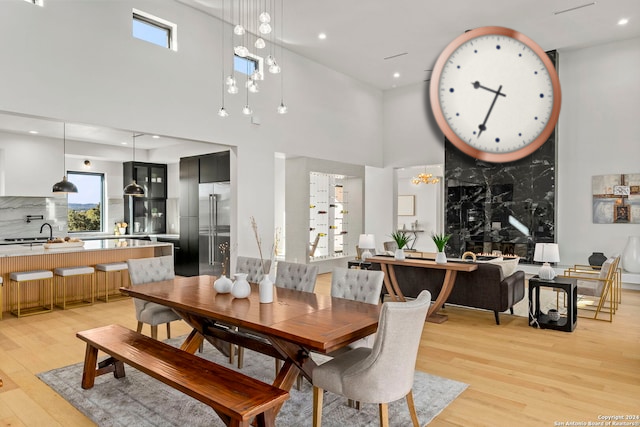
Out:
9.34
